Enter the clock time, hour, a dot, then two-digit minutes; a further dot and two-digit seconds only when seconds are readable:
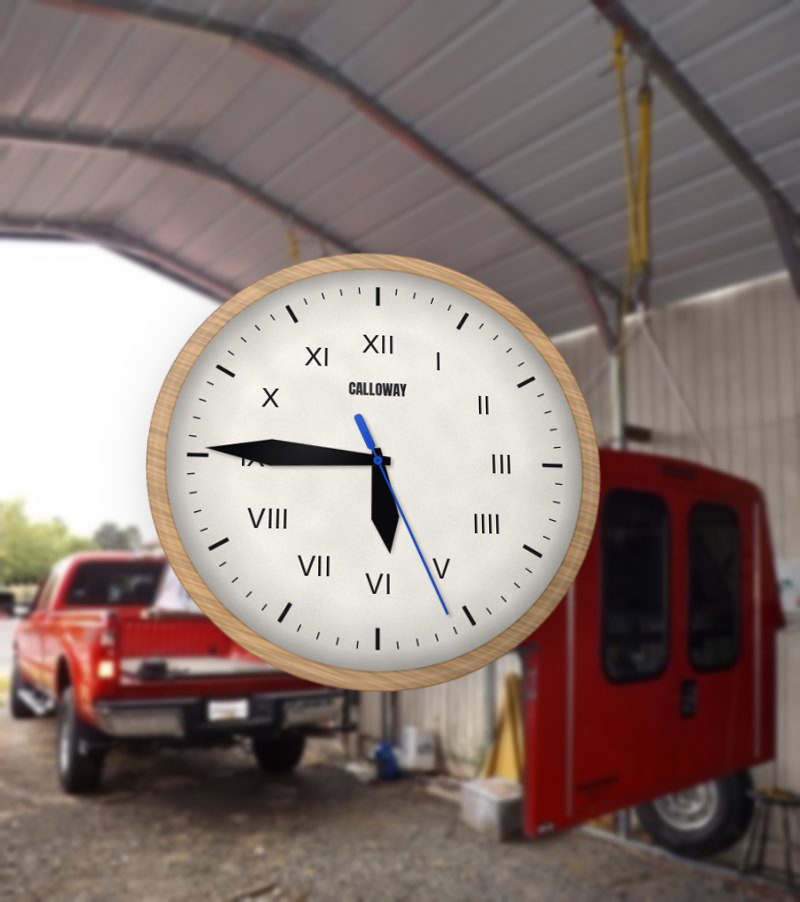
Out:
5.45.26
